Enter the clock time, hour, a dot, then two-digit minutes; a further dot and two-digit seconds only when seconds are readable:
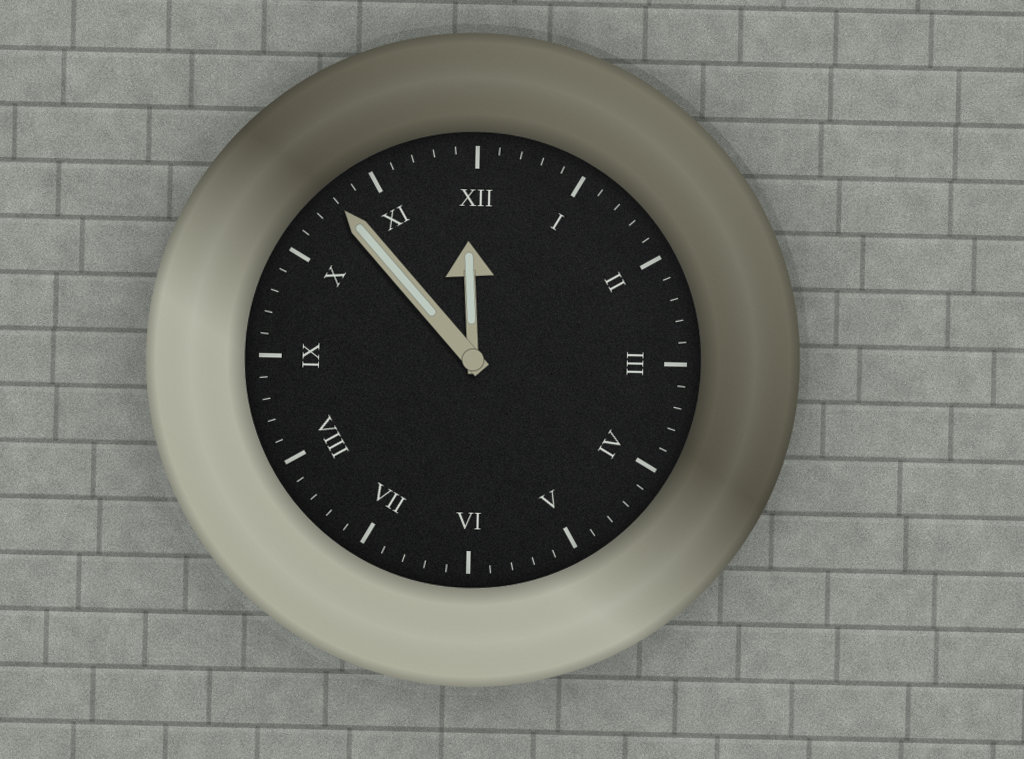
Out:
11.53
